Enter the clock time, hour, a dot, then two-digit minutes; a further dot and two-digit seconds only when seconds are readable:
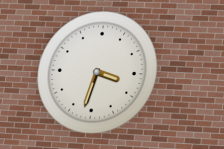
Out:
3.32
